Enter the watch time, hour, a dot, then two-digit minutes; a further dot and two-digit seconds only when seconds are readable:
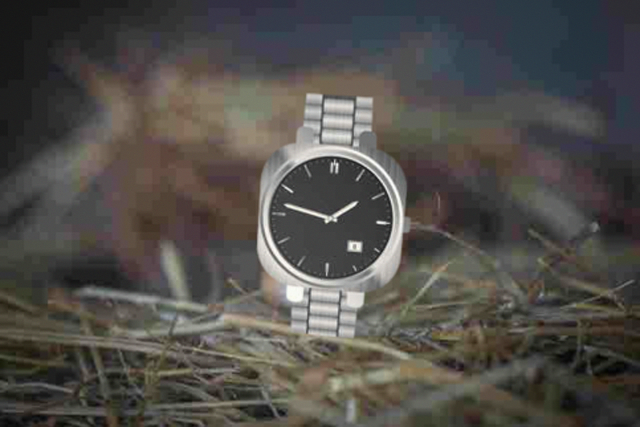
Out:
1.47
